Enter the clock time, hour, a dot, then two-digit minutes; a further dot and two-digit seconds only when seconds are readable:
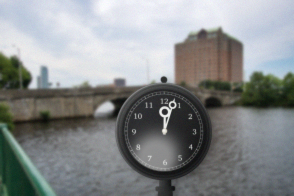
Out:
12.03
